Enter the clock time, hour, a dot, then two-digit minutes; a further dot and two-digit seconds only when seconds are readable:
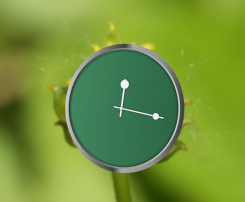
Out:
12.17
